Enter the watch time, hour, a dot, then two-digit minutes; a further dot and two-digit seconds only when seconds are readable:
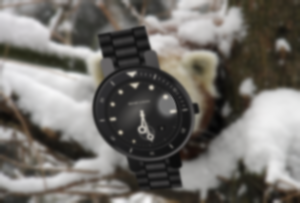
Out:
6.29
